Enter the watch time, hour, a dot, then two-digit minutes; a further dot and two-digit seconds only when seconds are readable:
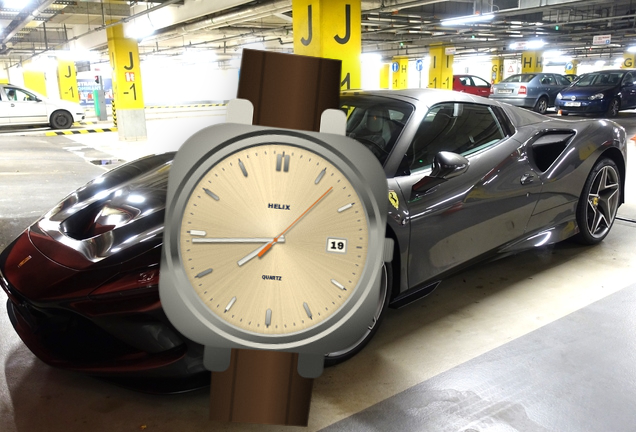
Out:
7.44.07
